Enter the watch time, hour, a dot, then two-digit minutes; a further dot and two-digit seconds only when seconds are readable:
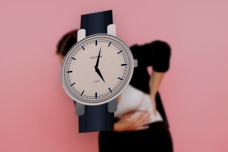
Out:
5.02
